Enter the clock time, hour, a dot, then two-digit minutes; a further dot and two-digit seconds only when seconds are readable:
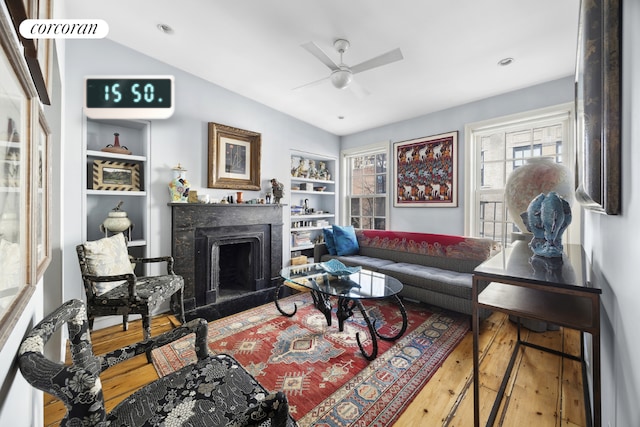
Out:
15.50
